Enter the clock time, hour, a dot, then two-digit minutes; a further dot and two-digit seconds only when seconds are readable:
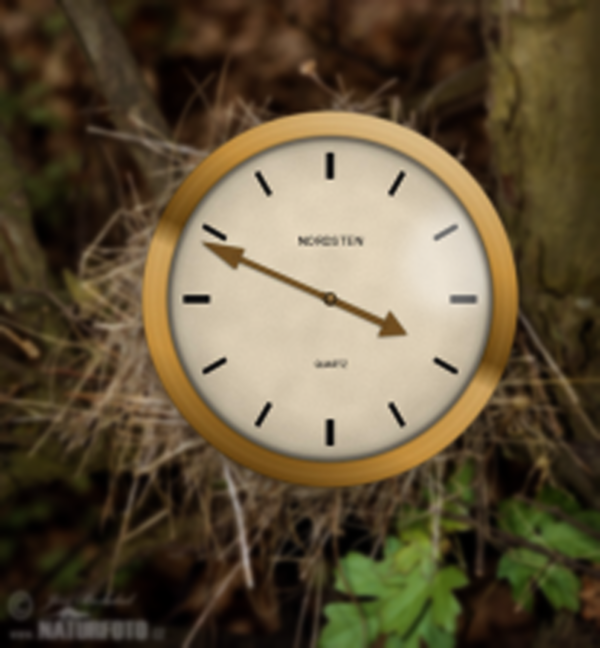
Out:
3.49
